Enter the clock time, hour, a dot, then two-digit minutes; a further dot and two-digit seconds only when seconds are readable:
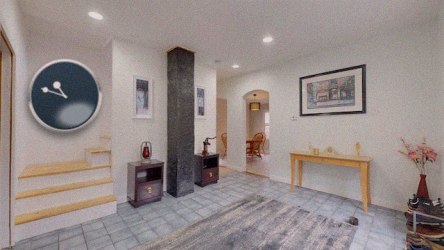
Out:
10.48
